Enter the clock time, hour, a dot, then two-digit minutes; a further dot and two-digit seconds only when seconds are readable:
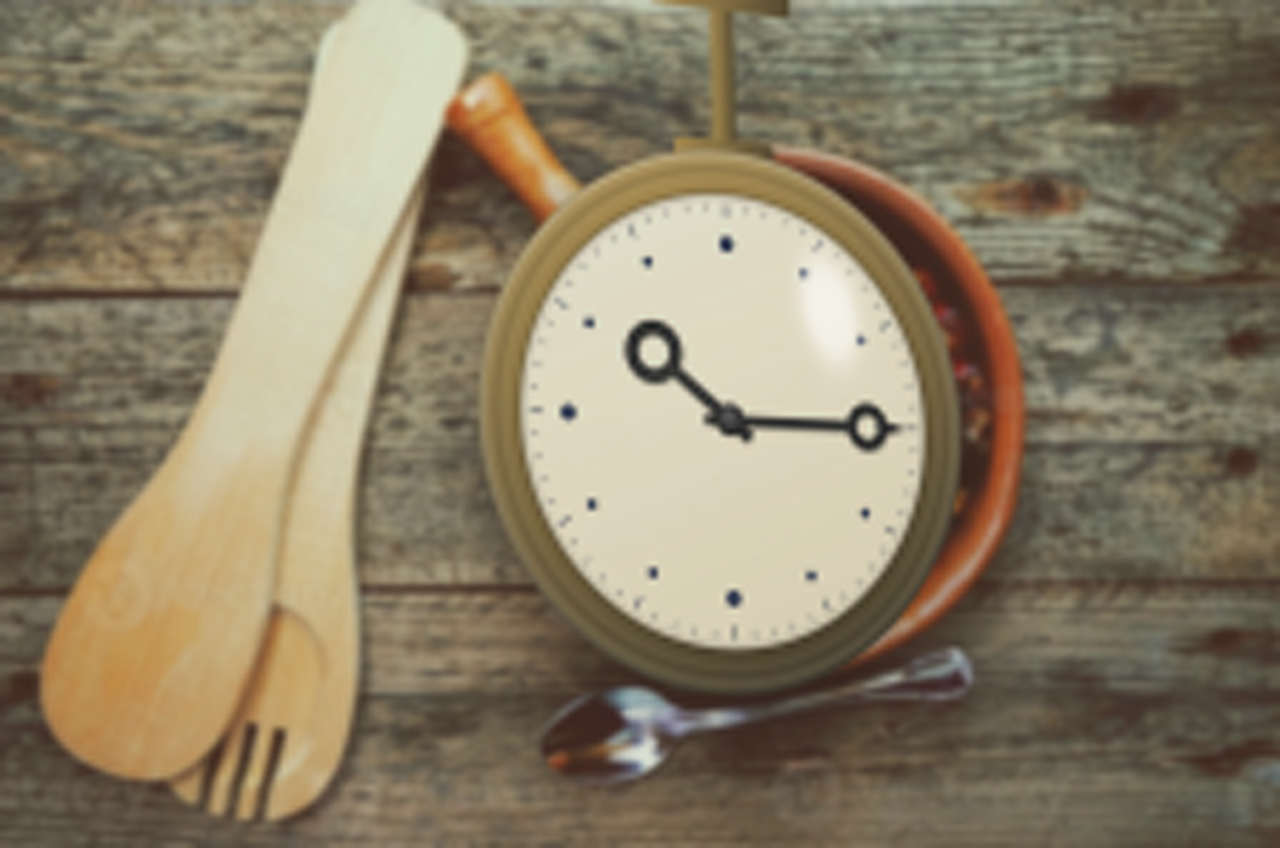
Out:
10.15
